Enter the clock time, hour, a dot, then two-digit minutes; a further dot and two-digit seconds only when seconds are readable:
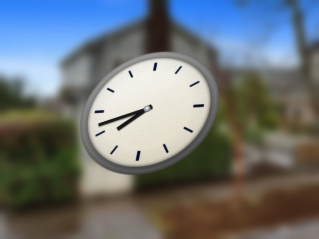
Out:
7.42
